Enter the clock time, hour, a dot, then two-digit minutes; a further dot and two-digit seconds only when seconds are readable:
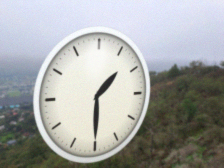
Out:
1.30
